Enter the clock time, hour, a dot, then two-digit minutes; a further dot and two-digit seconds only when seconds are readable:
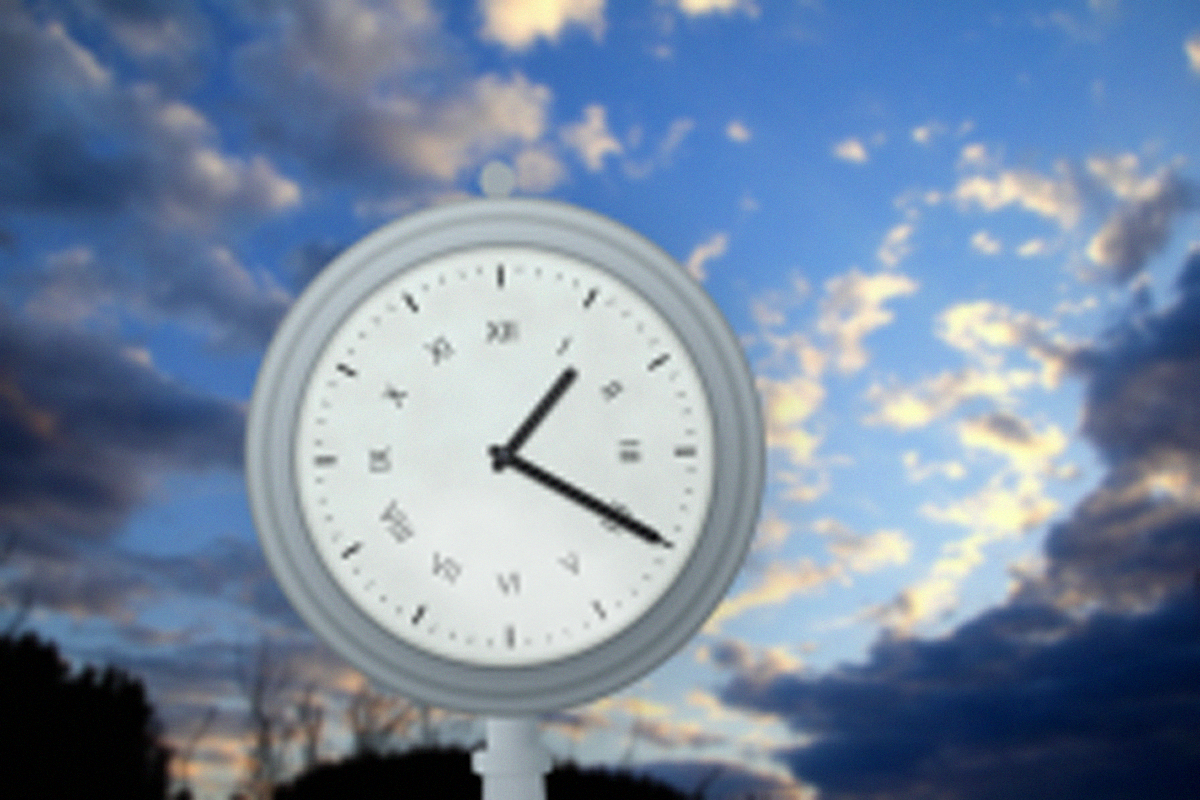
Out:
1.20
